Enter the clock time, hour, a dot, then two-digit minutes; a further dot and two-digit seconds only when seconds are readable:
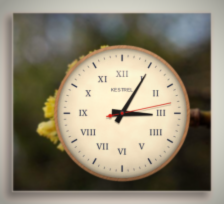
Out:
3.05.13
